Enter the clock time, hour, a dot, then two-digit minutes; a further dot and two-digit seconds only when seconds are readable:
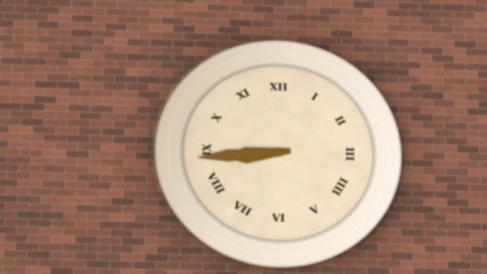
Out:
8.44
